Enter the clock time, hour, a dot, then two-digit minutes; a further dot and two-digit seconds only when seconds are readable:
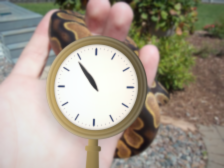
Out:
10.54
